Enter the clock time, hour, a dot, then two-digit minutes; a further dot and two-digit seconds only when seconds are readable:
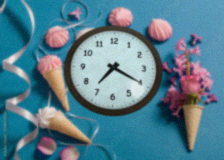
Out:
7.20
